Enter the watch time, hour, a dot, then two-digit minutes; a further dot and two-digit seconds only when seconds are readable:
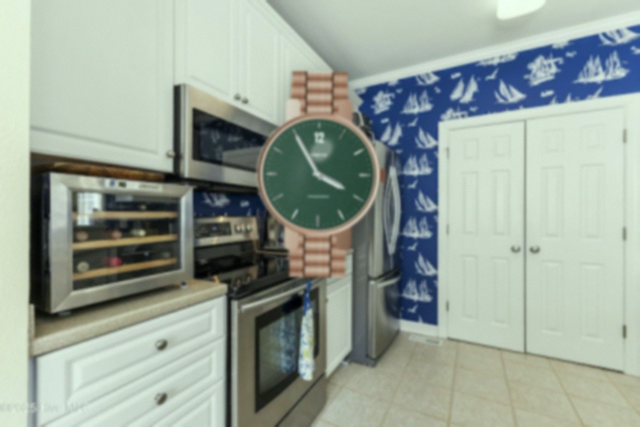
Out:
3.55
